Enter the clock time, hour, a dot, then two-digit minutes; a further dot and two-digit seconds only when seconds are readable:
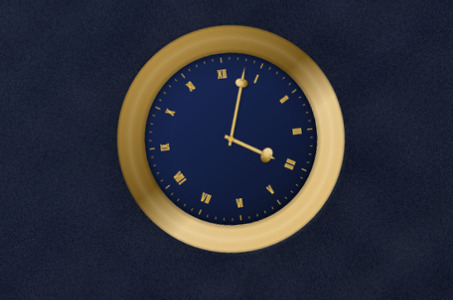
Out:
4.03
